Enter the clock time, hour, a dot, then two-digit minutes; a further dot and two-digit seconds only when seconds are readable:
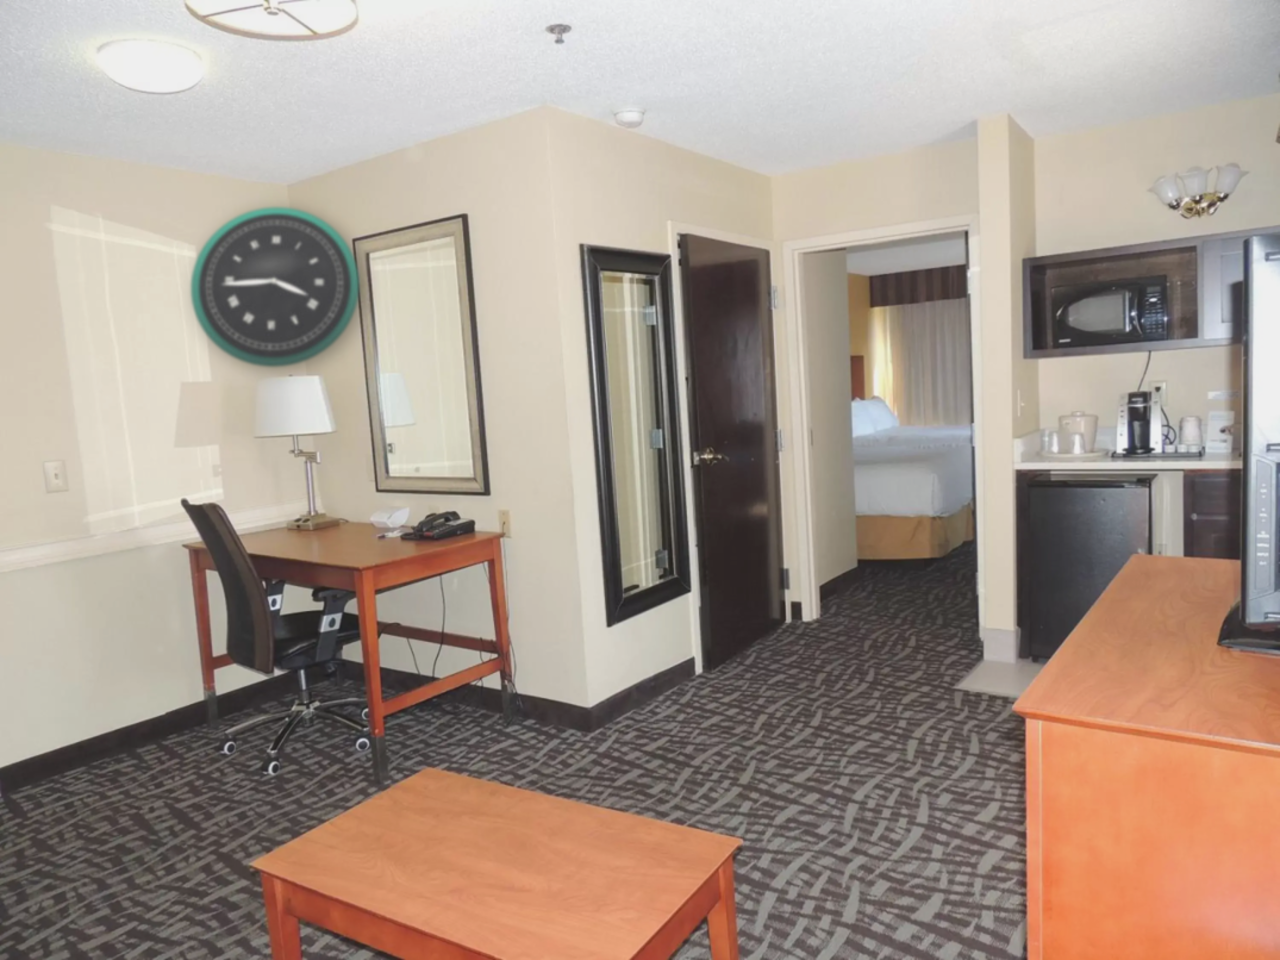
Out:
3.44
